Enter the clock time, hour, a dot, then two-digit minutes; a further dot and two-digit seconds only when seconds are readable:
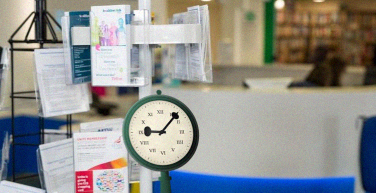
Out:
9.07
